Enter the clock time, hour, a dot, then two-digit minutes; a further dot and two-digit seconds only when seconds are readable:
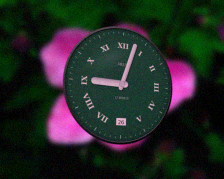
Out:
9.03
